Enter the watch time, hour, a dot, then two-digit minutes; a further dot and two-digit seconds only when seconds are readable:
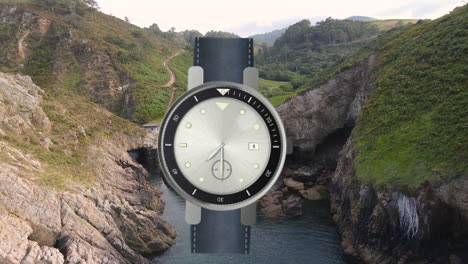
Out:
7.30
